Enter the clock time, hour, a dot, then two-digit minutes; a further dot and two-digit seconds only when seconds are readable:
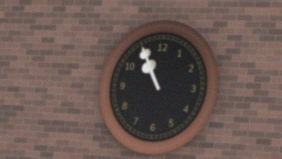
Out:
10.55
